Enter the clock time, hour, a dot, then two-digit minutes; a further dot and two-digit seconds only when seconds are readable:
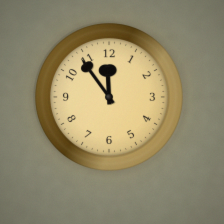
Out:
11.54
